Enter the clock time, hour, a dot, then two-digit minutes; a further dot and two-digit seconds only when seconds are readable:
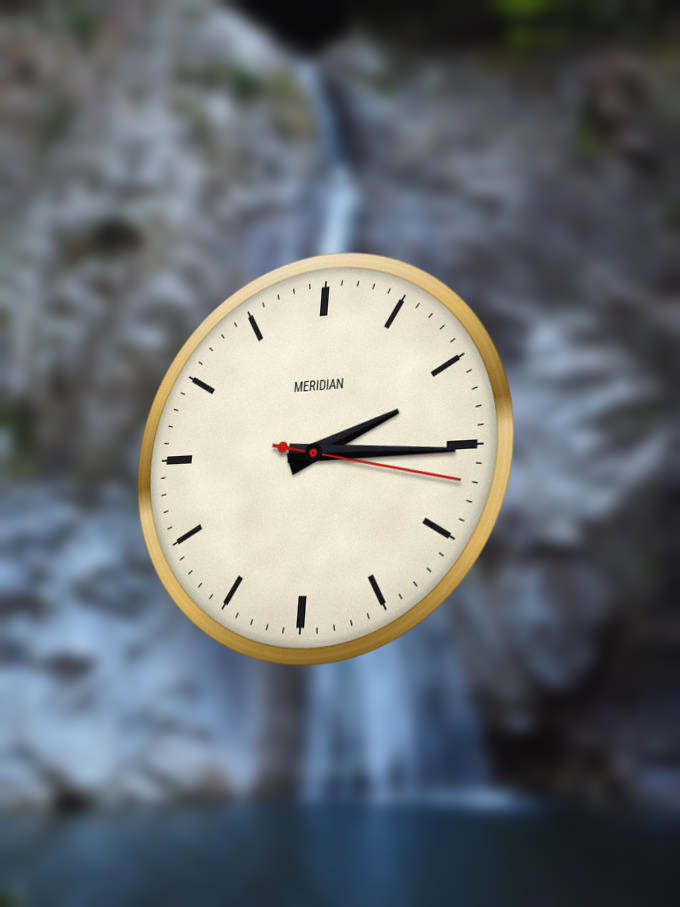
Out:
2.15.17
